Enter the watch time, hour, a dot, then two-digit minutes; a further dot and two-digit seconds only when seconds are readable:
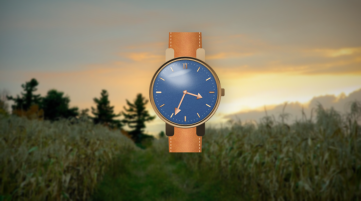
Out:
3.34
